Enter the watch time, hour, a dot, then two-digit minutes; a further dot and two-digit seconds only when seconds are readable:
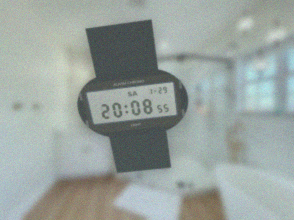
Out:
20.08
